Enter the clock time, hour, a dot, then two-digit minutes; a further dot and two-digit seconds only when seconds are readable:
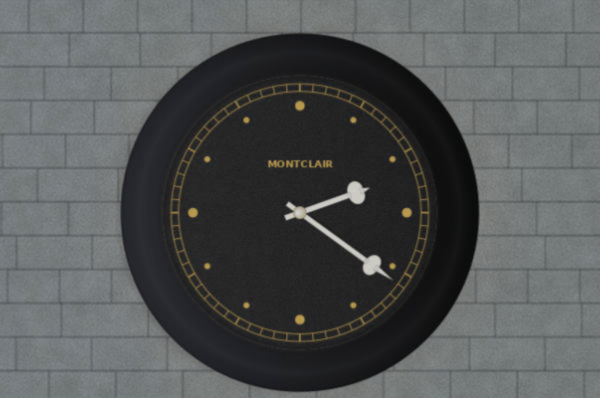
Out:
2.21
